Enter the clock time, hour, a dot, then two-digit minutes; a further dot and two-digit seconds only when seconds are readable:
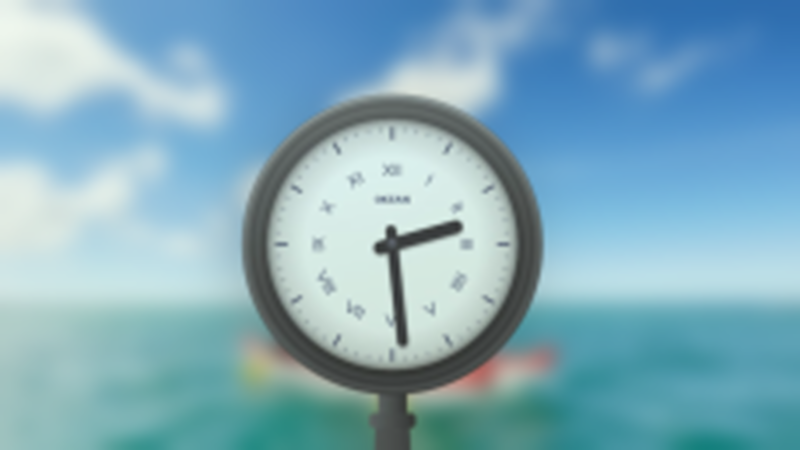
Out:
2.29
